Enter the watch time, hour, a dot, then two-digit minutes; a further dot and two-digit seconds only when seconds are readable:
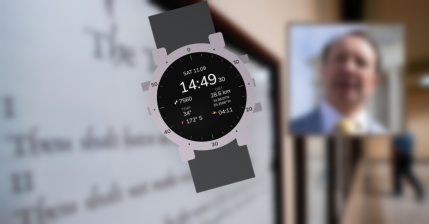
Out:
14.49
